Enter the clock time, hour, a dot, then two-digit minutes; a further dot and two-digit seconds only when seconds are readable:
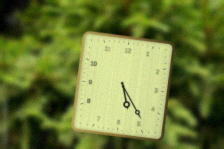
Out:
5.24
